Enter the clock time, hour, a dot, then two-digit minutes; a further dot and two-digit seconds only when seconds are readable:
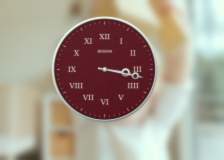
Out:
3.17
